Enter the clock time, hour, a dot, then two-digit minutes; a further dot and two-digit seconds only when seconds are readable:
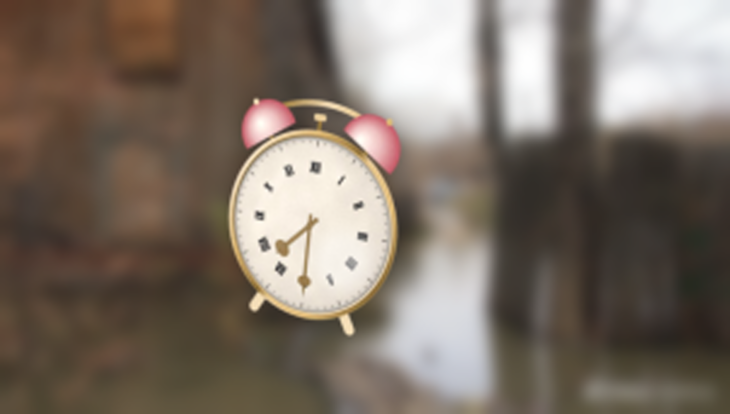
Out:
7.30
